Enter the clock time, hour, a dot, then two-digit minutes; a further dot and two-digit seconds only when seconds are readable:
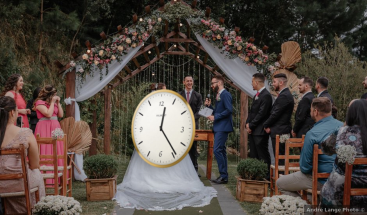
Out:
12.24
